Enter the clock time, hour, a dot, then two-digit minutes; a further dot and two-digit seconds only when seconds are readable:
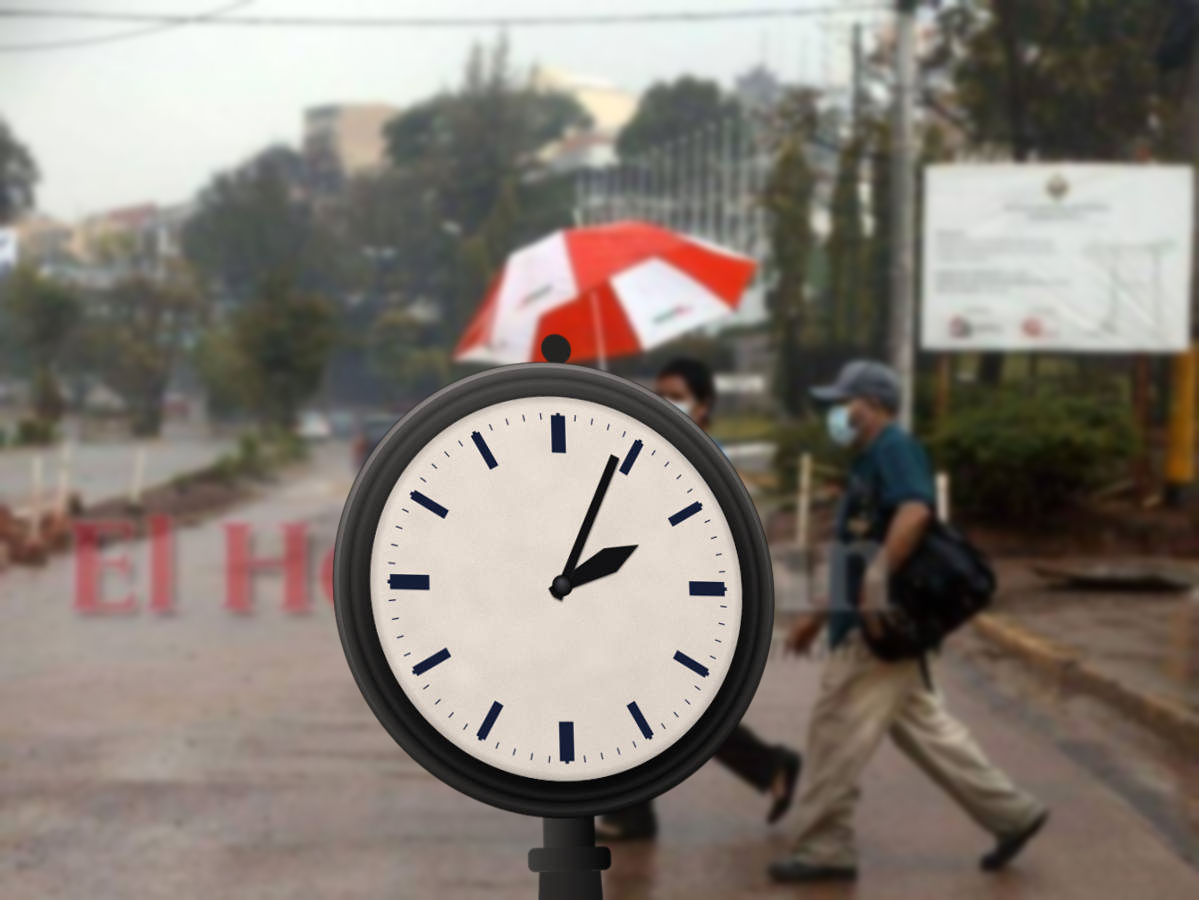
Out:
2.04
